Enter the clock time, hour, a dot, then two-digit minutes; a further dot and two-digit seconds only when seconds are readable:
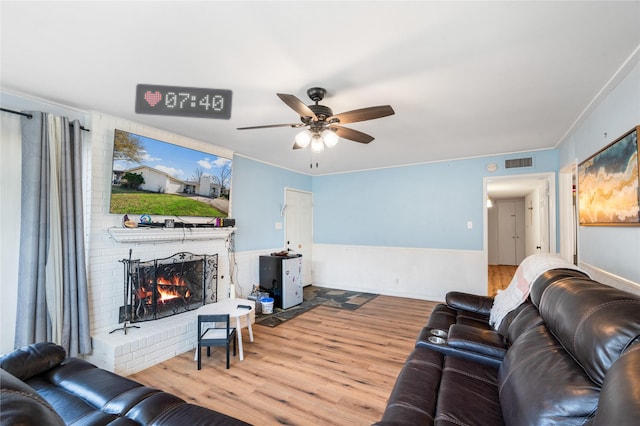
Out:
7.40
